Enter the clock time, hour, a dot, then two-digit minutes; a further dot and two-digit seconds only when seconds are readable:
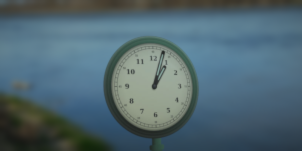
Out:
1.03
